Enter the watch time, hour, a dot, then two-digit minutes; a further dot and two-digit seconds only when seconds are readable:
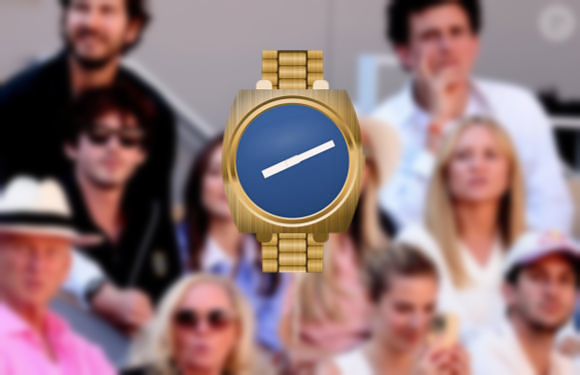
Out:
8.11
